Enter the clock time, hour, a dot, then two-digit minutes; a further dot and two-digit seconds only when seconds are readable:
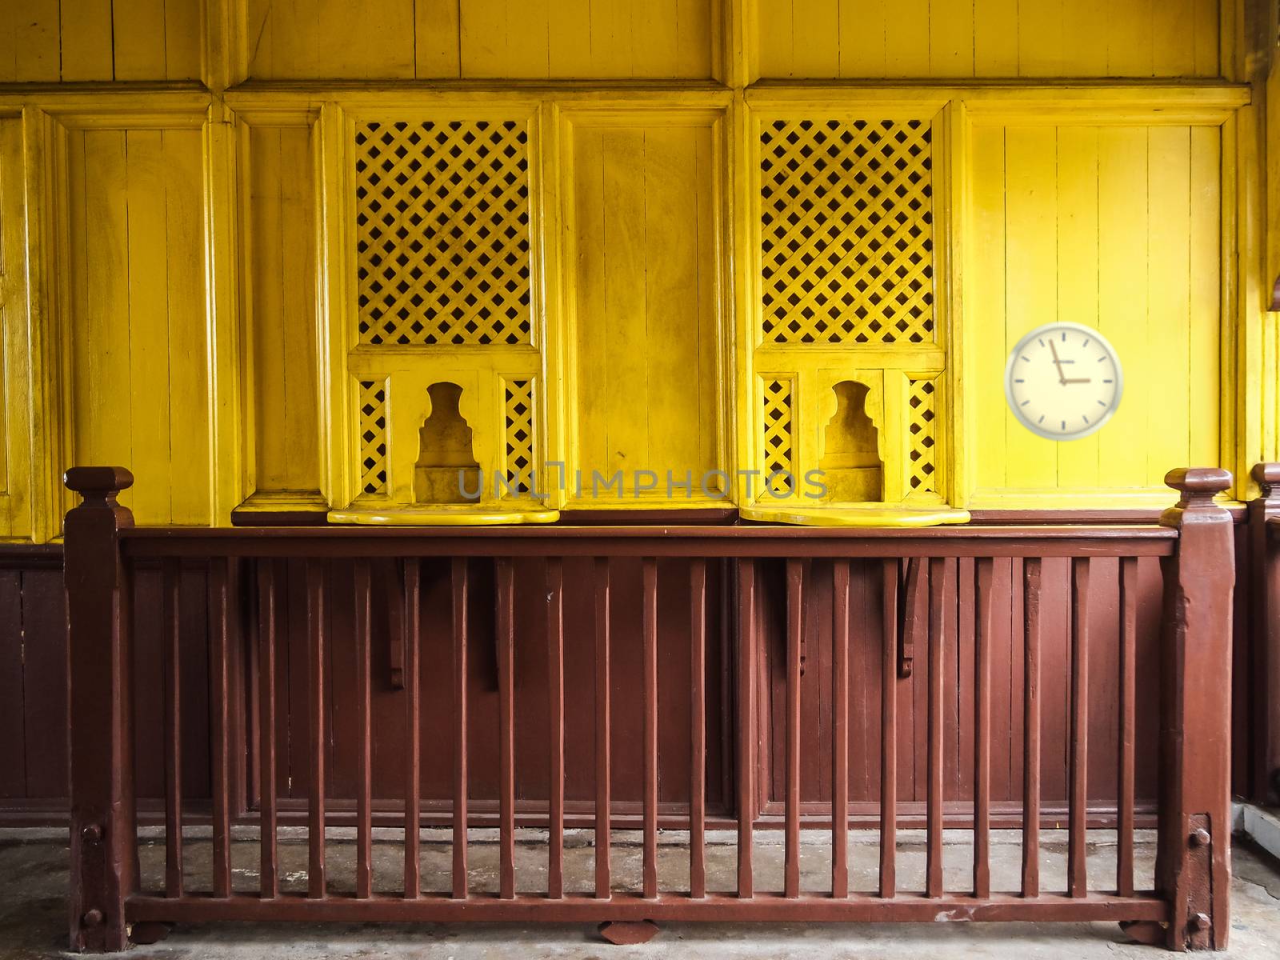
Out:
2.57
